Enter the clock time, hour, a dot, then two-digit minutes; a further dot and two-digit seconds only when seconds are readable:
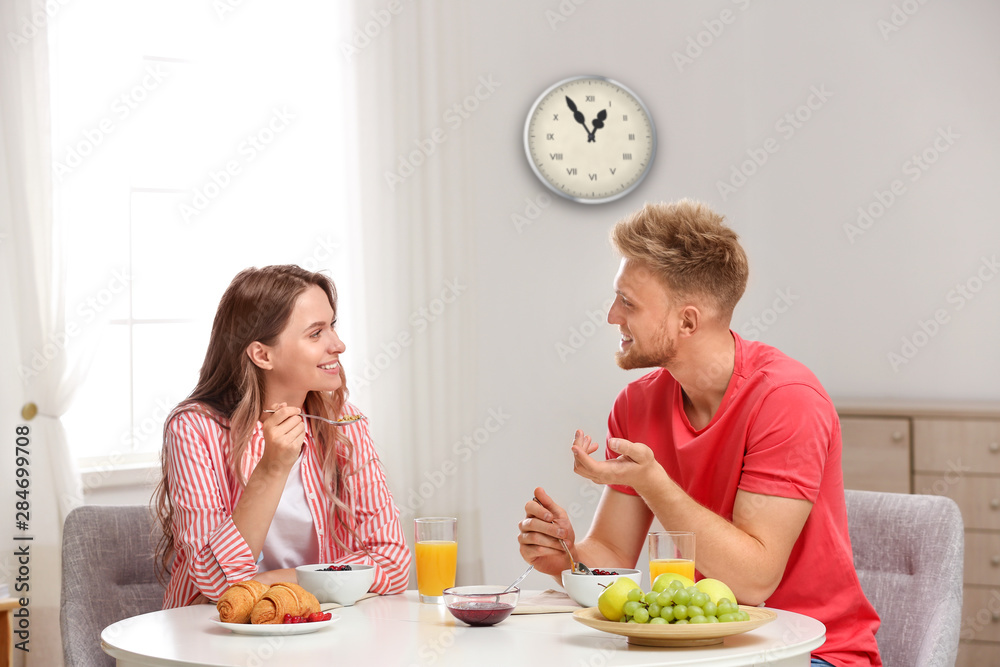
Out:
12.55
